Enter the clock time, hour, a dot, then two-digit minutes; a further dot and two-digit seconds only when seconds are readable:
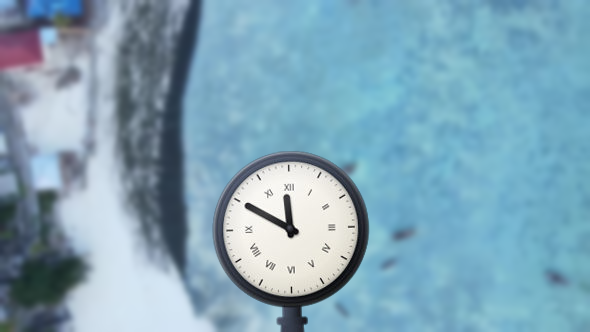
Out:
11.50
